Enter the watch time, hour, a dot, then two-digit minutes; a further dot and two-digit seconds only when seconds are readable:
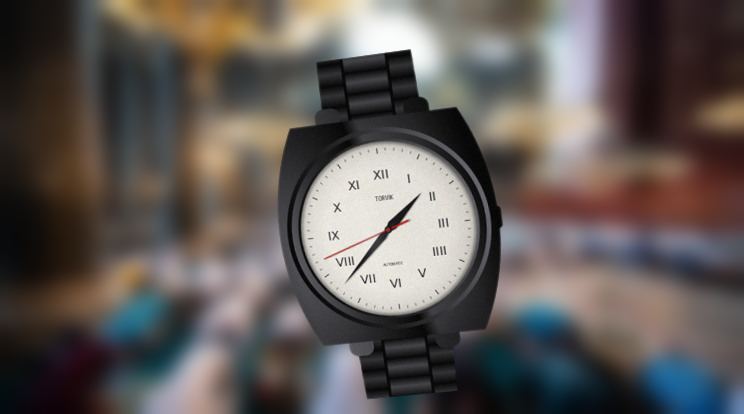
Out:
1.37.42
